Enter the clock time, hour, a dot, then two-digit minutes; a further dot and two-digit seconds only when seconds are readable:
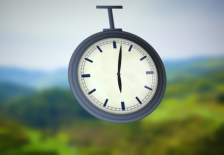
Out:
6.02
